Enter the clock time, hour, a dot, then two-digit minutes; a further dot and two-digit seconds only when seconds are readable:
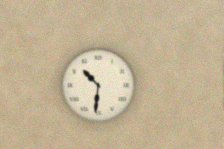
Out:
10.31
